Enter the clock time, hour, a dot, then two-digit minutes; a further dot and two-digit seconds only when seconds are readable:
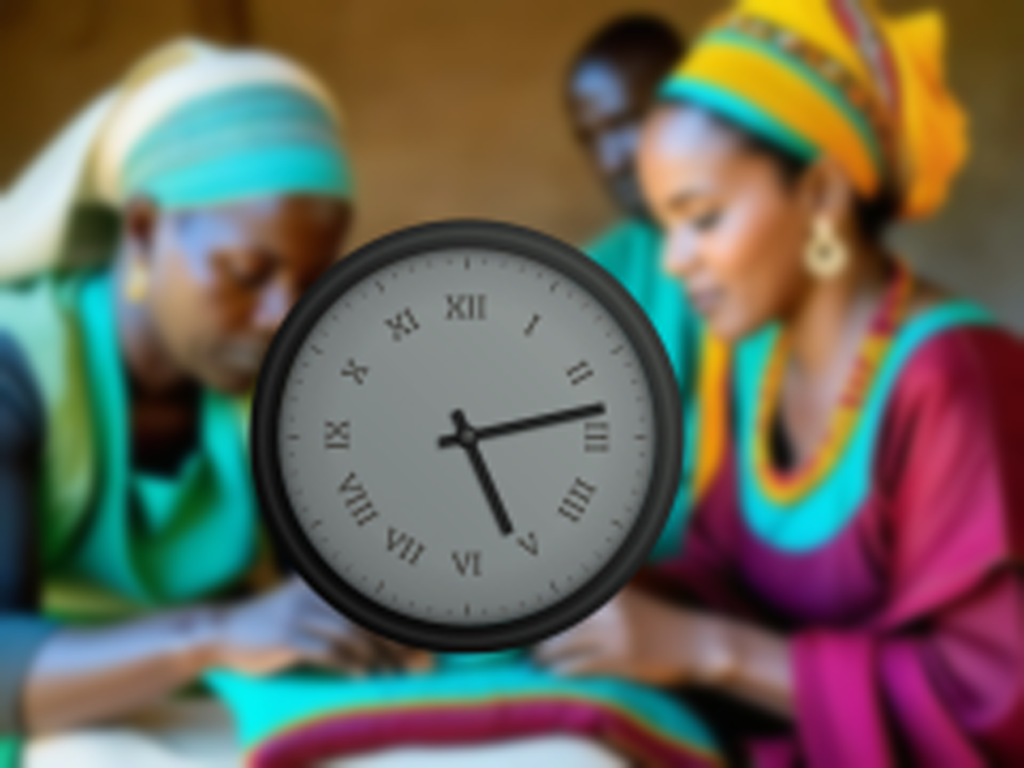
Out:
5.13
